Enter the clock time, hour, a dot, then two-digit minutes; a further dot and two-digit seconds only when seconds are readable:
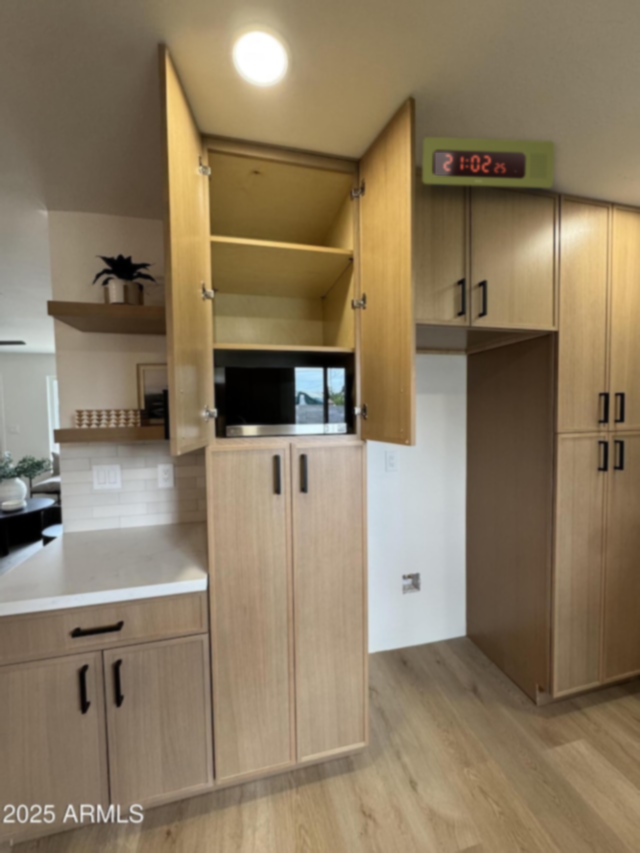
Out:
21.02
